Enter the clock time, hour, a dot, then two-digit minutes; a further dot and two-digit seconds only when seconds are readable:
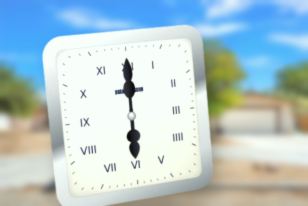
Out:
6.00
